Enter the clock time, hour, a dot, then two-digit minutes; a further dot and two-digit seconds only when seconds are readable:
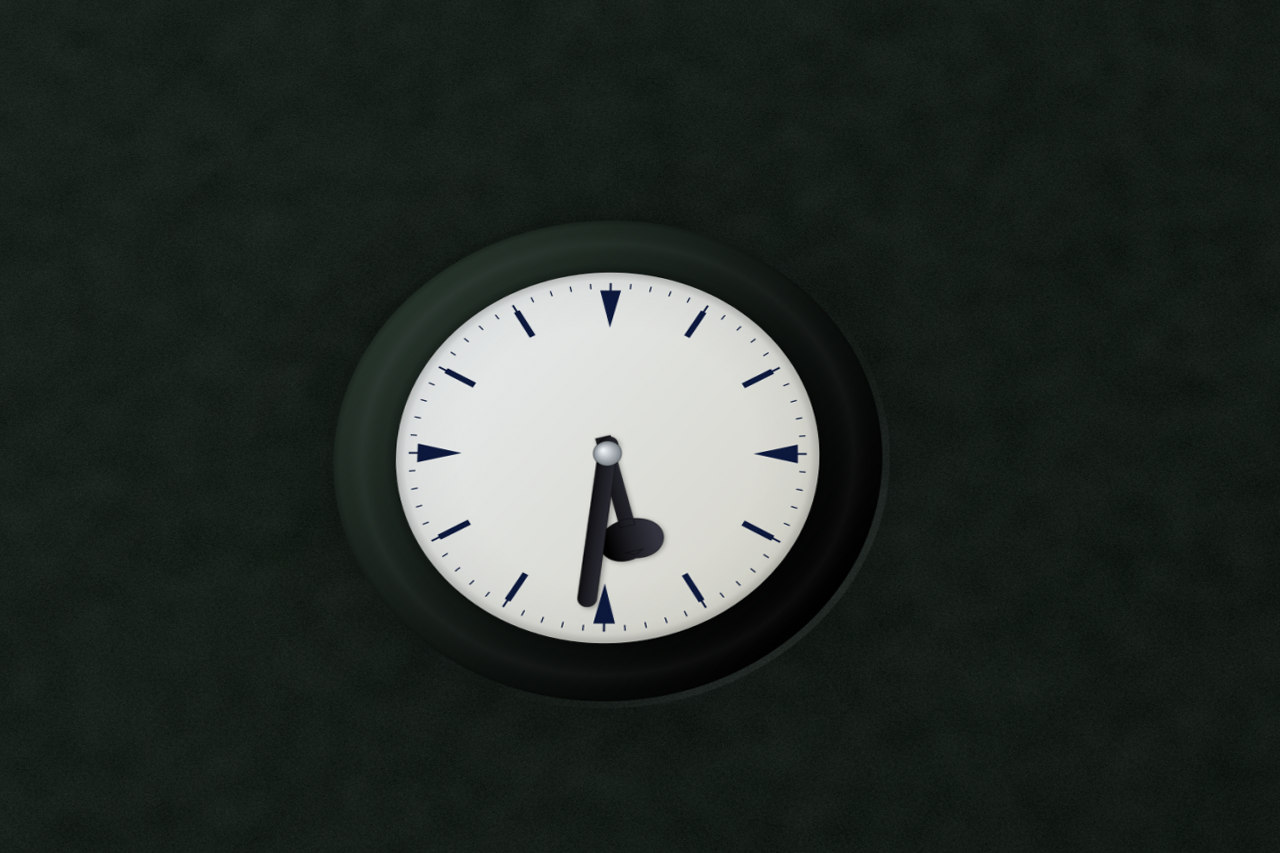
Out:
5.31
